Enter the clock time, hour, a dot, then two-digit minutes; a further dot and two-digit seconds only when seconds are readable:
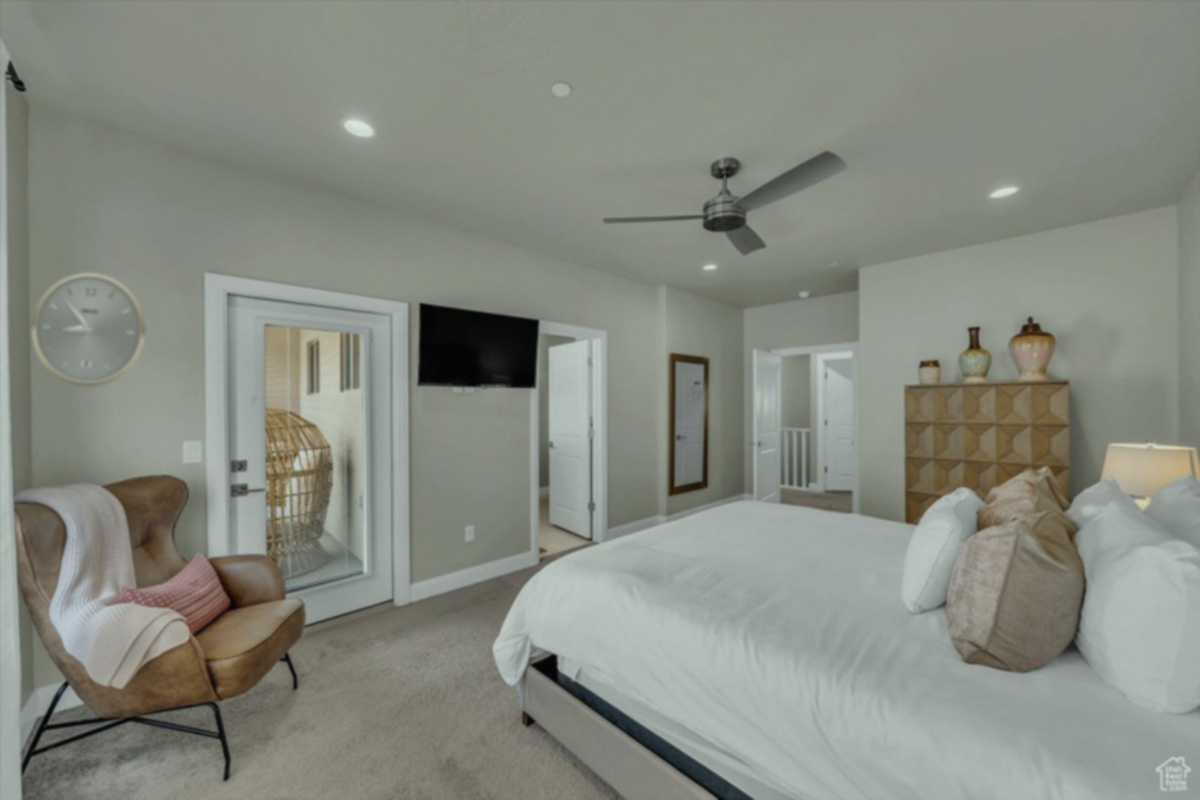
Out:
8.53
